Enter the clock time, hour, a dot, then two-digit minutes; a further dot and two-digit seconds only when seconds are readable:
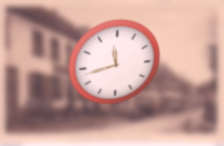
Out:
11.43
